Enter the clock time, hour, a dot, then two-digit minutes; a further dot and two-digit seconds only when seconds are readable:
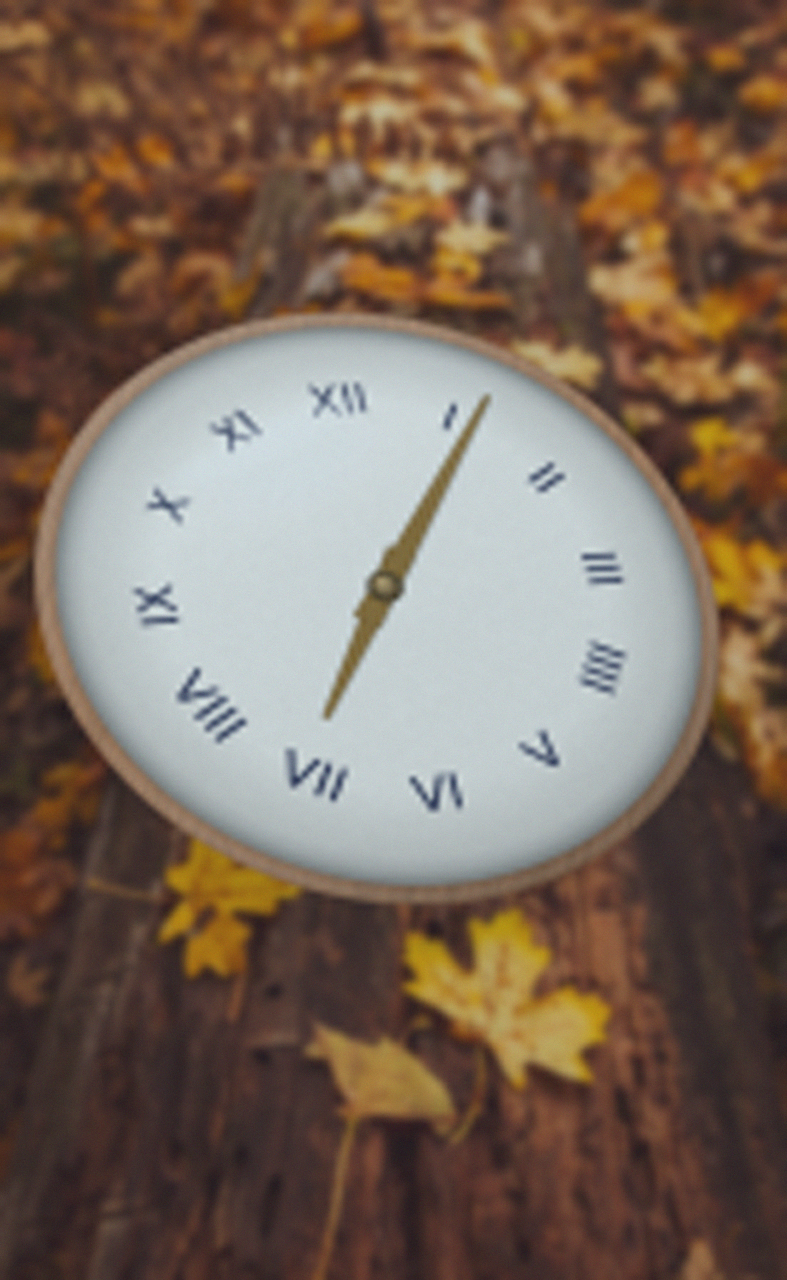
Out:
7.06
